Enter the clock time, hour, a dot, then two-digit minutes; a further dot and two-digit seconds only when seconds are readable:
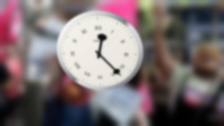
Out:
12.23
